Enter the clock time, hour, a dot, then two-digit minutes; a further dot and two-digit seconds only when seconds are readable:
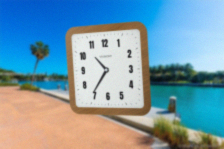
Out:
10.36
